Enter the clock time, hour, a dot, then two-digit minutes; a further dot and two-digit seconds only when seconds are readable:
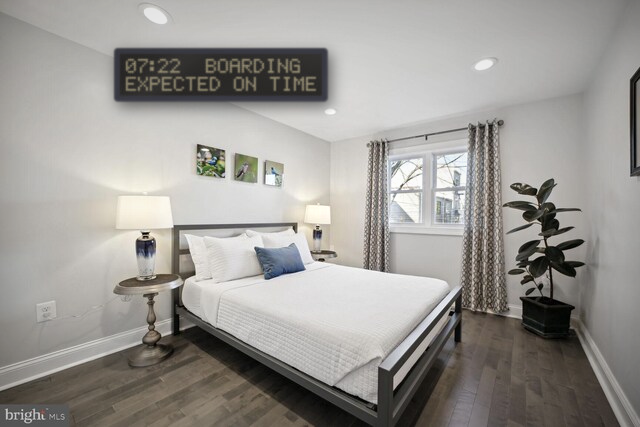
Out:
7.22
